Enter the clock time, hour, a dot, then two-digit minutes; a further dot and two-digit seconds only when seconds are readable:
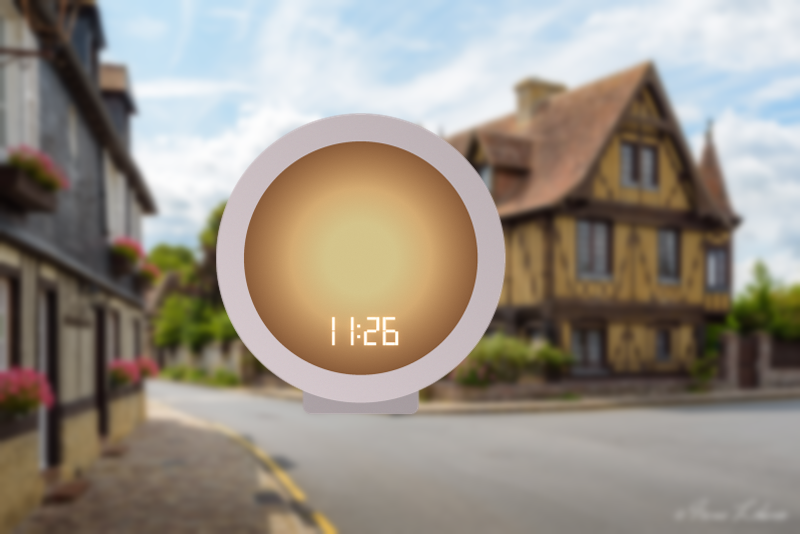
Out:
11.26
